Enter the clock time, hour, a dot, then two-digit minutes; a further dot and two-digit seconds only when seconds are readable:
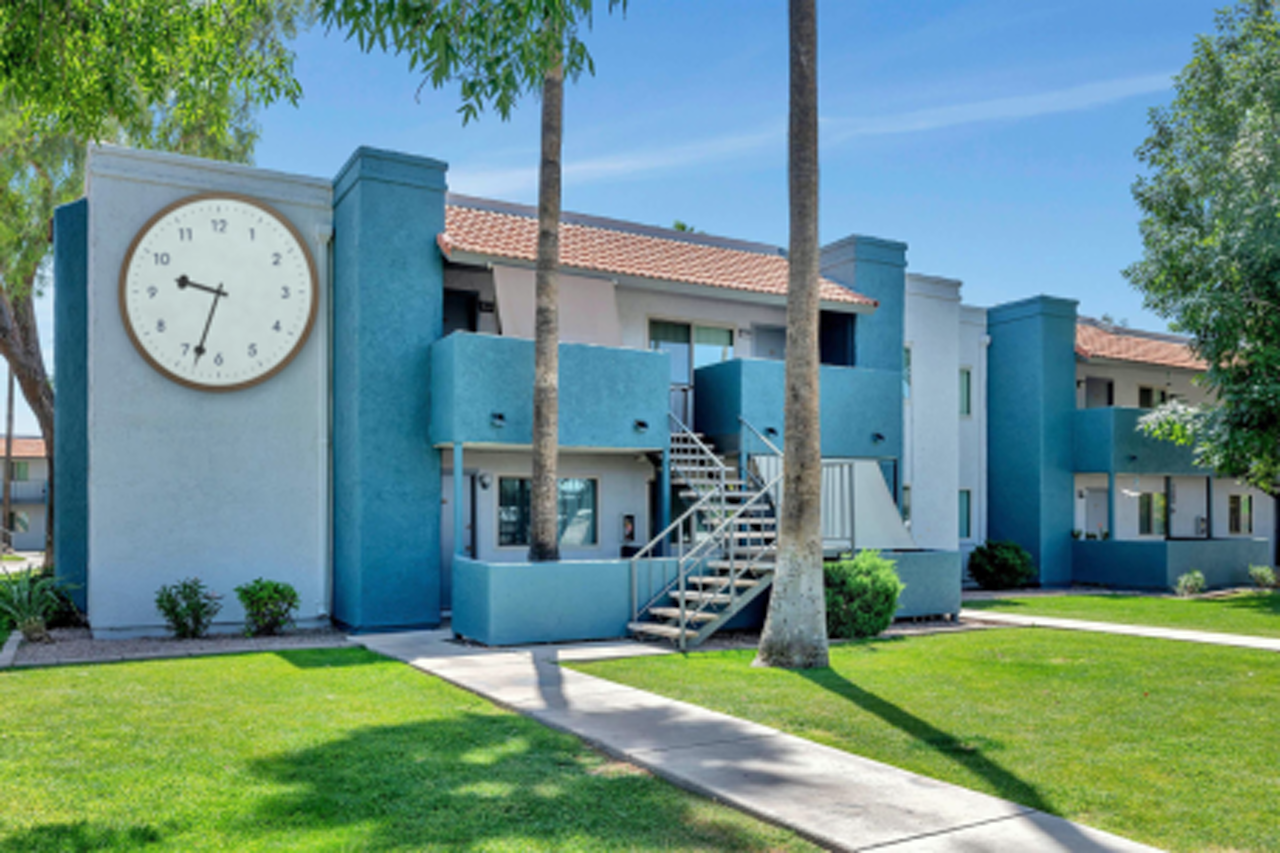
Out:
9.33
